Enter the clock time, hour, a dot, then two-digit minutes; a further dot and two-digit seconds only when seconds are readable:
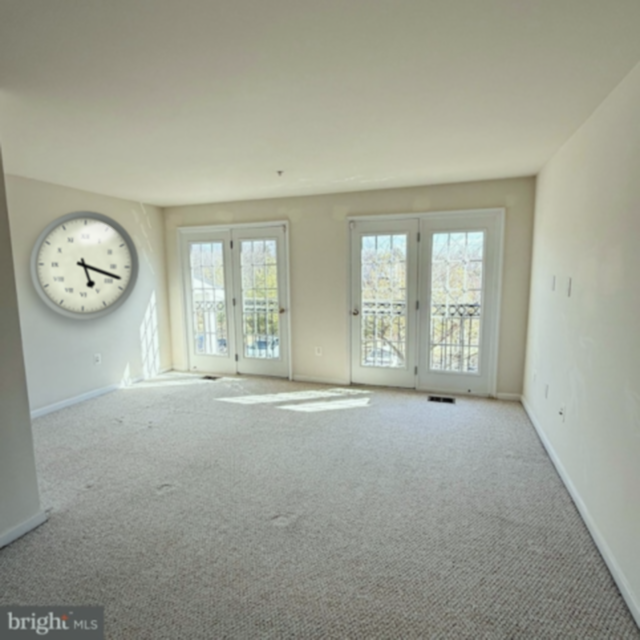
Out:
5.18
